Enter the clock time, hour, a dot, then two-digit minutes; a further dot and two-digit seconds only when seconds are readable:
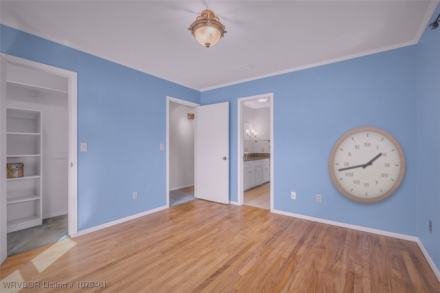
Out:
1.43
